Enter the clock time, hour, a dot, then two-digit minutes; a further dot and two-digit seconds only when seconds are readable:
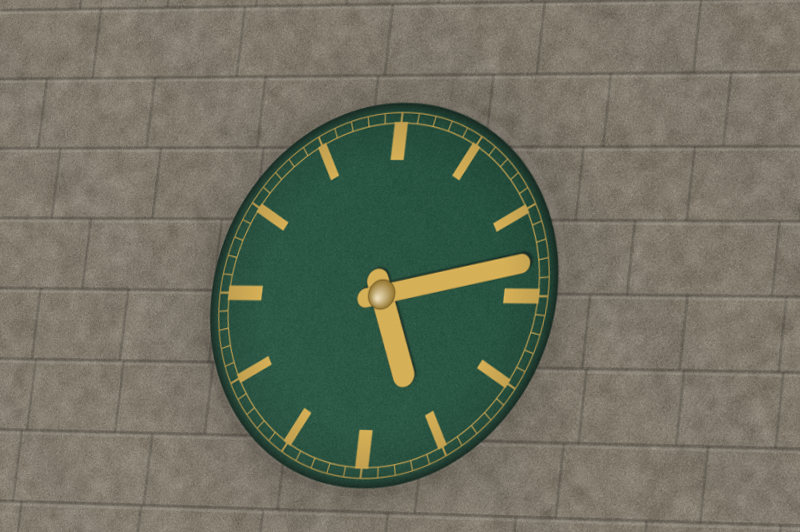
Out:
5.13
